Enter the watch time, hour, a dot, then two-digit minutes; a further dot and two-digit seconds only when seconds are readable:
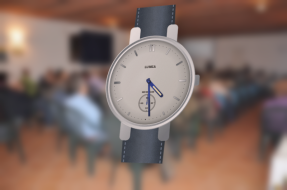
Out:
4.29
